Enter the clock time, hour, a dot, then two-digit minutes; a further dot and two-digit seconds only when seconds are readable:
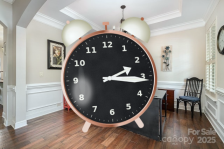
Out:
2.16
